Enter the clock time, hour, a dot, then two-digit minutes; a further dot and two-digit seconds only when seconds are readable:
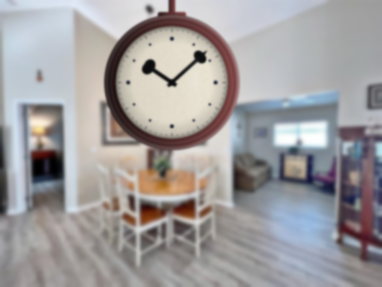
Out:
10.08
